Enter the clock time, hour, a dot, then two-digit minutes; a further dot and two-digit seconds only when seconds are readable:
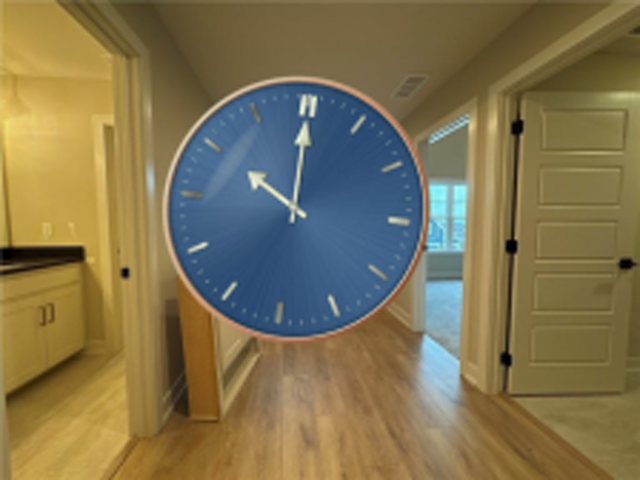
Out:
10.00
